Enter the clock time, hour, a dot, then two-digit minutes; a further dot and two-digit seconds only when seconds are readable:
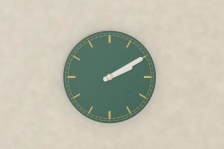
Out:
2.10
